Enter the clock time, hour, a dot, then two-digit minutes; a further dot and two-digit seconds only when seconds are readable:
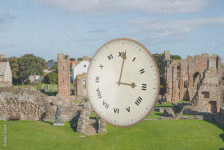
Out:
3.01
